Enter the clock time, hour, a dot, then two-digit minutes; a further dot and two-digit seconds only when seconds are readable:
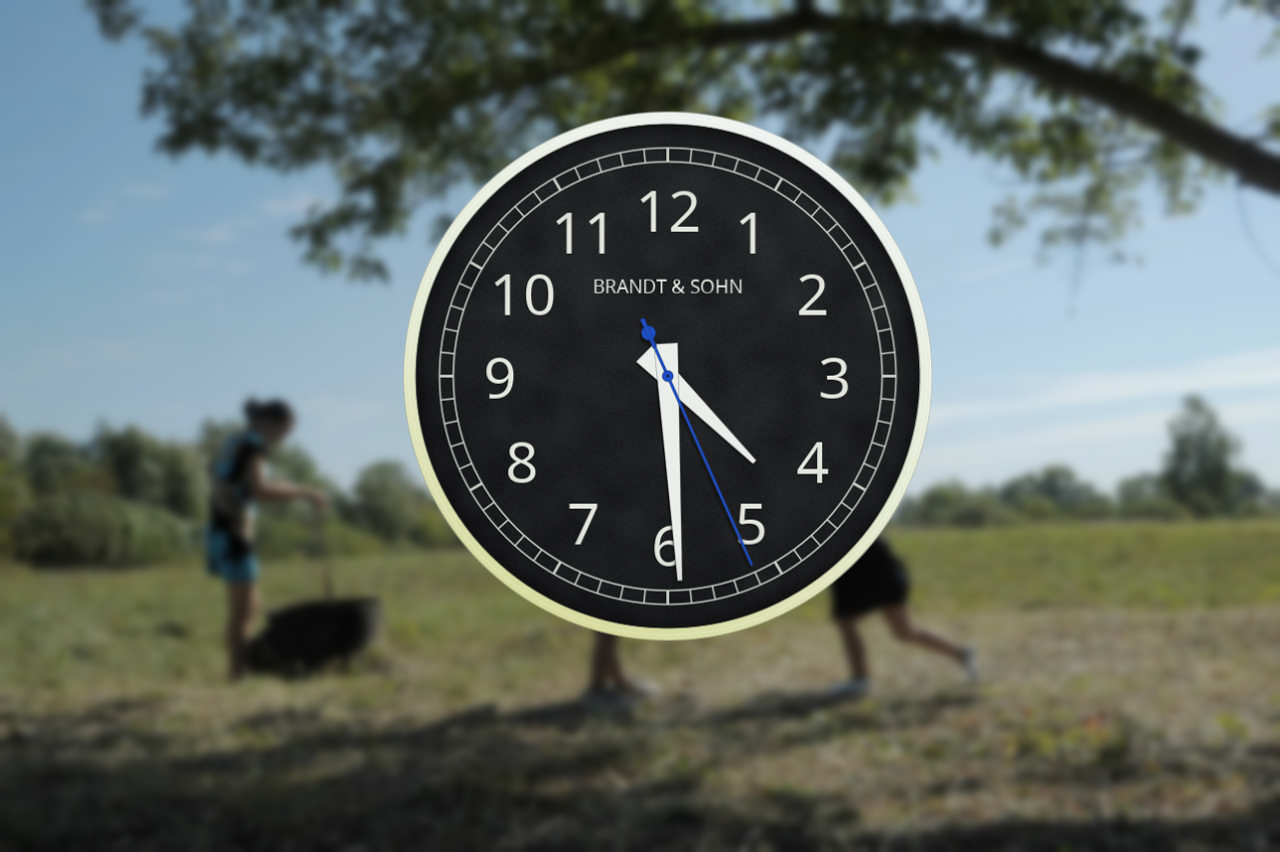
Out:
4.29.26
